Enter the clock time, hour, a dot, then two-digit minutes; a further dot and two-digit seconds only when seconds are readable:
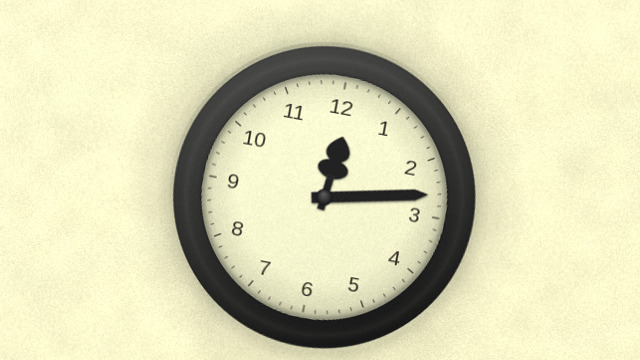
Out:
12.13
